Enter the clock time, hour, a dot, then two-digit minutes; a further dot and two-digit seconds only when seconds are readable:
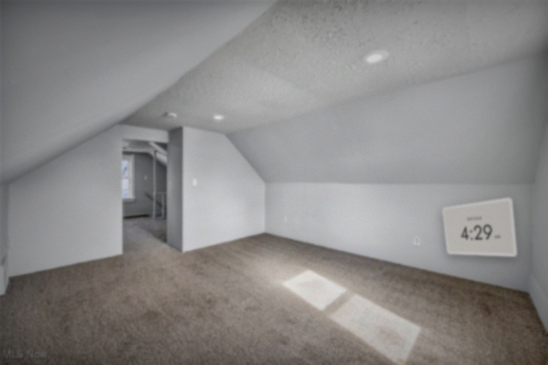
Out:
4.29
